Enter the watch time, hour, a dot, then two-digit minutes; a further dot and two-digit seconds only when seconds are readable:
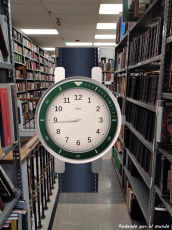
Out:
8.44
